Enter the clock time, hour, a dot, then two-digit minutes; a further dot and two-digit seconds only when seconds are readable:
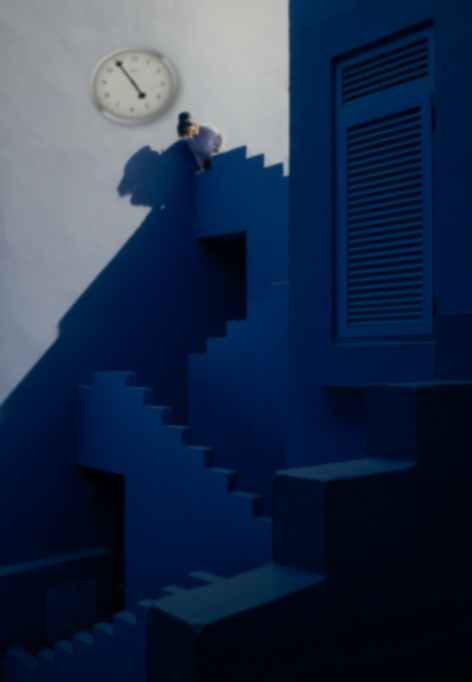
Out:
4.54
